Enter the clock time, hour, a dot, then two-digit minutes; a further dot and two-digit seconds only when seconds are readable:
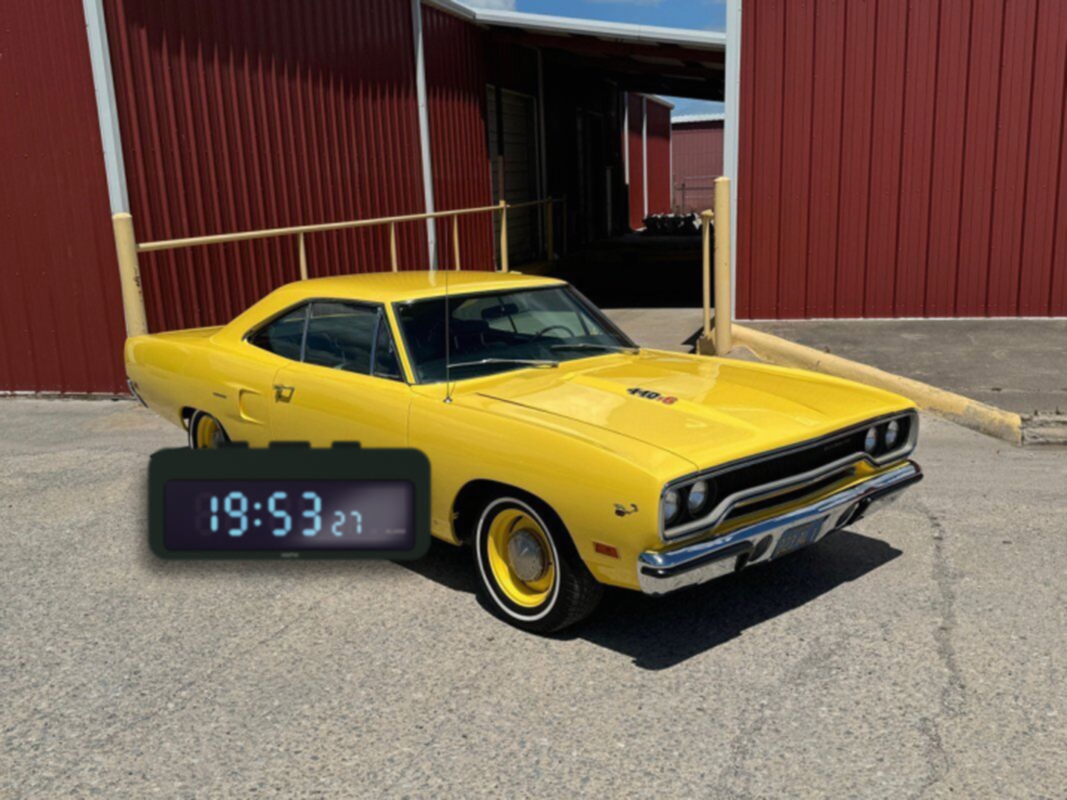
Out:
19.53.27
